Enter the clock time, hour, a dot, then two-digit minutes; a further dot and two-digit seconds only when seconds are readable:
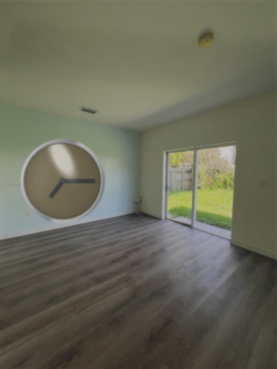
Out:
7.15
